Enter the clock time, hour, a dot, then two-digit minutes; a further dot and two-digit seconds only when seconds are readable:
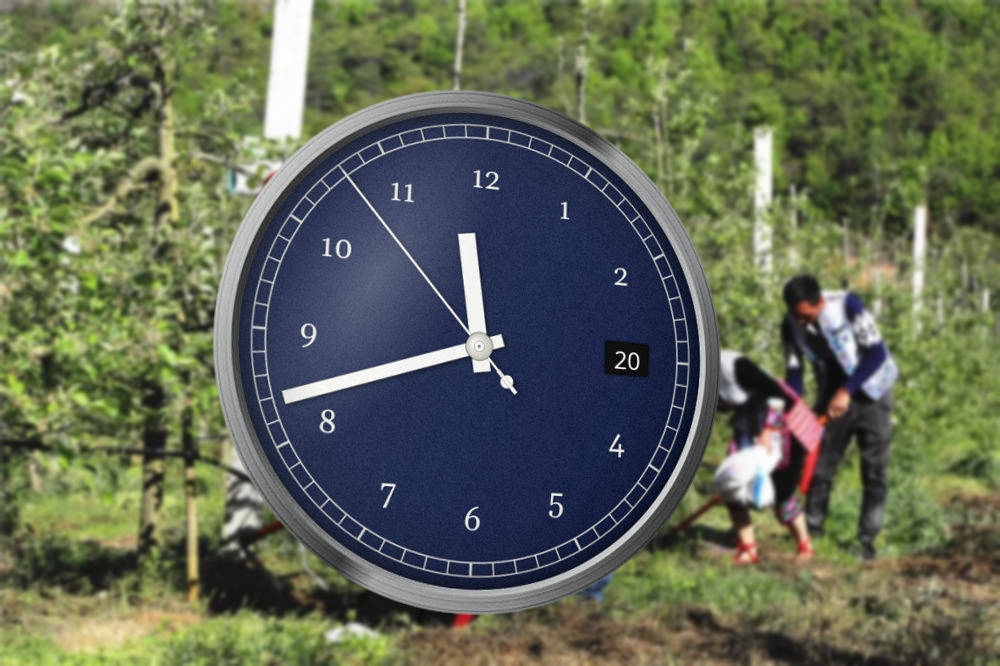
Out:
11.41.53
